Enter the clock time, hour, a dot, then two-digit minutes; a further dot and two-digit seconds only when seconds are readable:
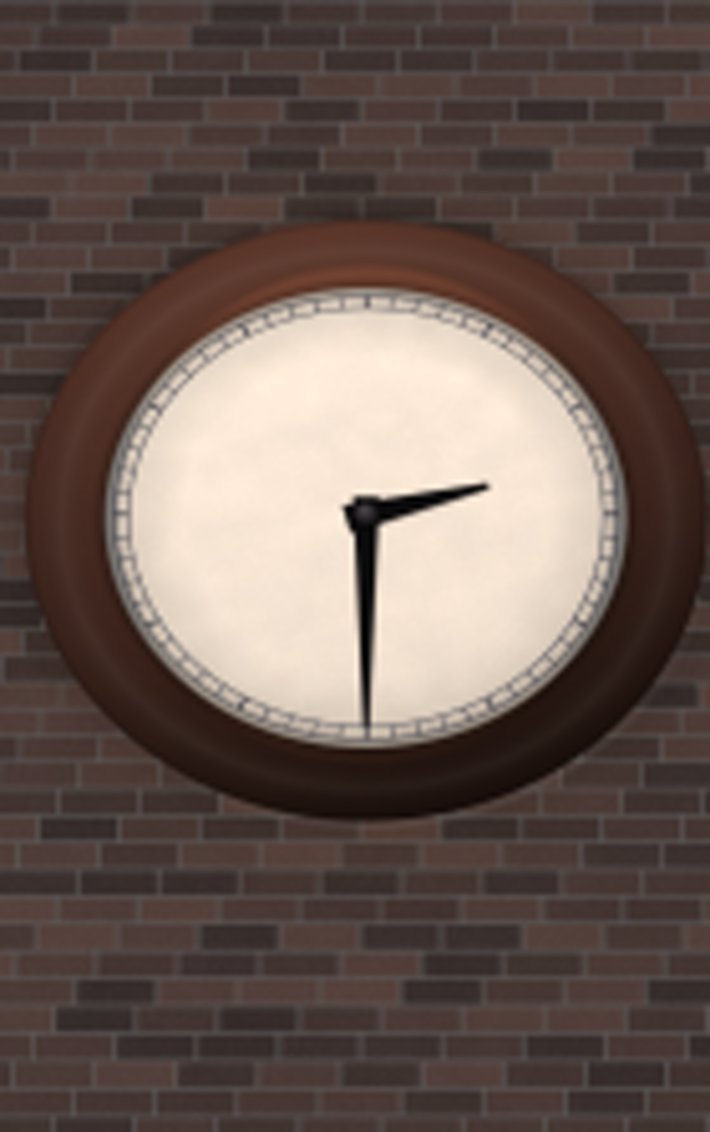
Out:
2.30
